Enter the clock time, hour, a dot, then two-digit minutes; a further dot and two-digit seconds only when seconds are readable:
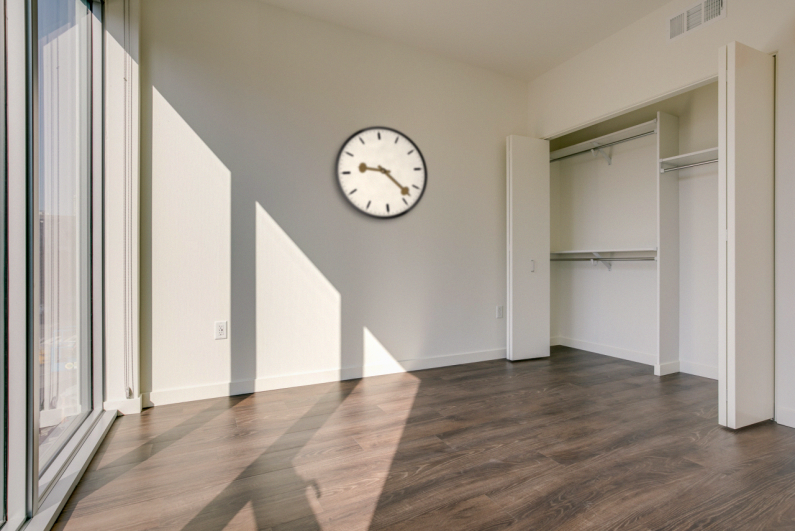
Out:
9.23
